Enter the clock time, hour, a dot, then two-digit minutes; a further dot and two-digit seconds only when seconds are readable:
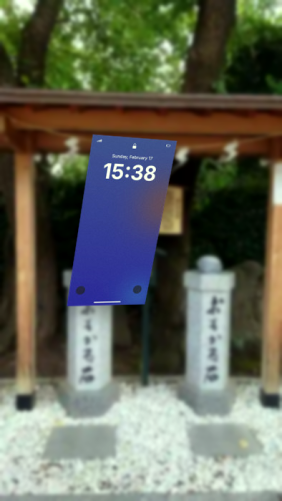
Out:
15.38
